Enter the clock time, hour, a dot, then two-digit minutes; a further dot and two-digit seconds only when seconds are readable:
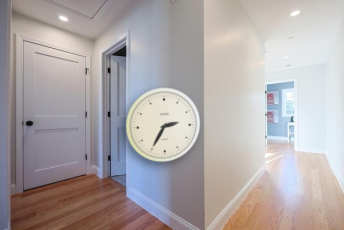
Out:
2.35
